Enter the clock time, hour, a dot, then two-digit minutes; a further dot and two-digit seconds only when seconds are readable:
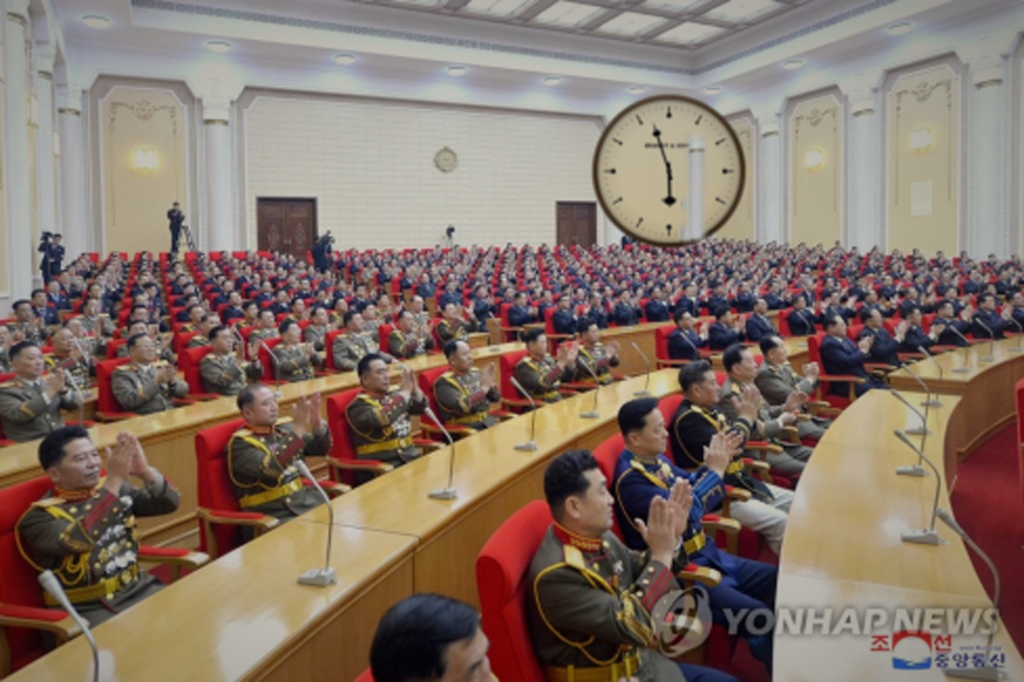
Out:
5.57
